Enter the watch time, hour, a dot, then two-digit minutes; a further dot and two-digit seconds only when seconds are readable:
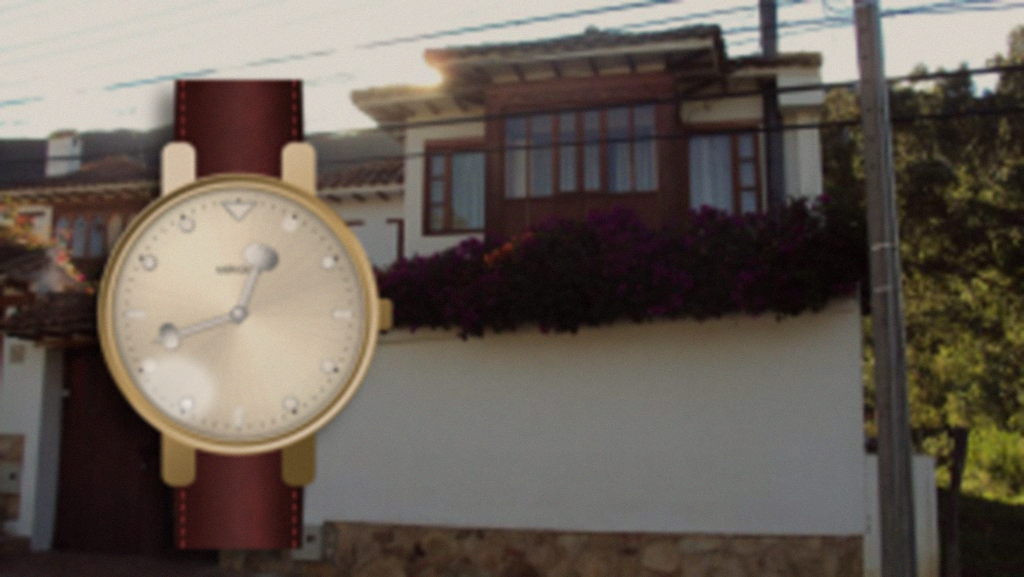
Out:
12.42
